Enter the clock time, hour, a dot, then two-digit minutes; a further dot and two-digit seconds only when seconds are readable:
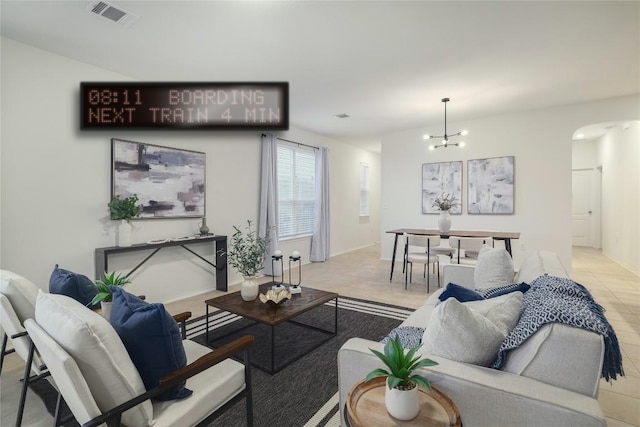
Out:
8.11
